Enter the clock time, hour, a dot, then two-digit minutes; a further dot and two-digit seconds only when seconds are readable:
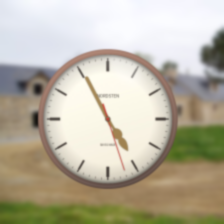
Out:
4.55.27
